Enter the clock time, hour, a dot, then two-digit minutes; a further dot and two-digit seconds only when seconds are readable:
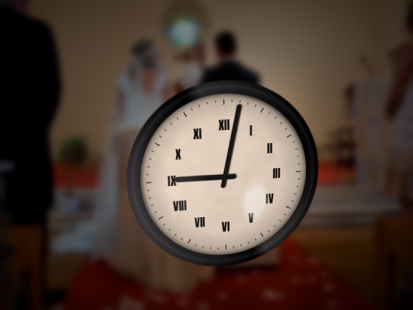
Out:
9.02
